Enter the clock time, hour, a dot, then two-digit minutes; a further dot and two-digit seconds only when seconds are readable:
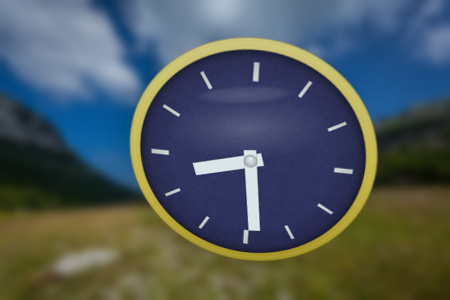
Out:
8.29
